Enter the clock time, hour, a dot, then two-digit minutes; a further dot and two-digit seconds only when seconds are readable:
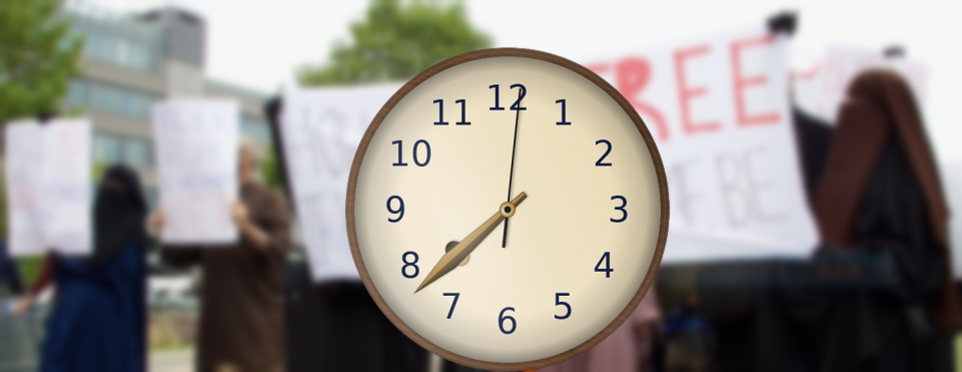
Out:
7.38.01
